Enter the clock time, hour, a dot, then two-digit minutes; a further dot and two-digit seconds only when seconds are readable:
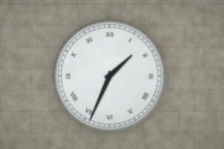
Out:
1.34
